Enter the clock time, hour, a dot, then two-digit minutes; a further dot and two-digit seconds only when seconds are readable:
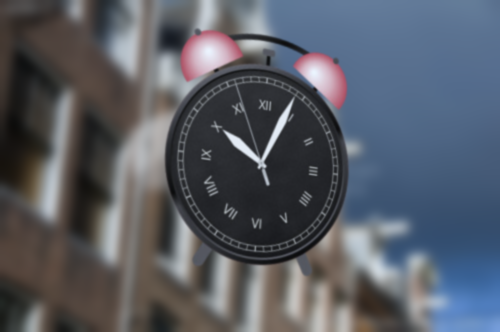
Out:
10.03.56
